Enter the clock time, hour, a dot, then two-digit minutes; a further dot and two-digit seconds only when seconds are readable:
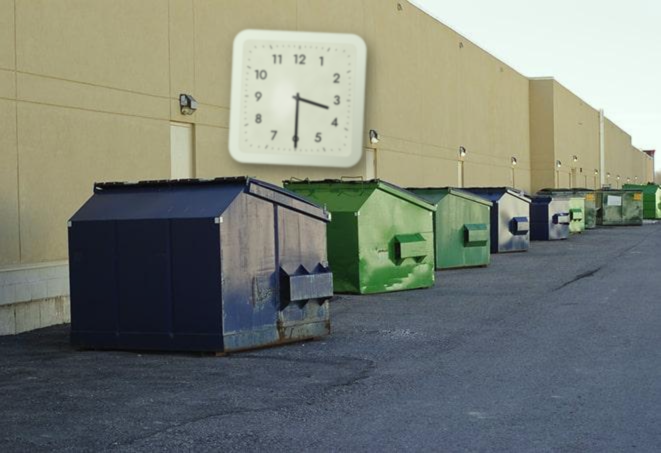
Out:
3.30
